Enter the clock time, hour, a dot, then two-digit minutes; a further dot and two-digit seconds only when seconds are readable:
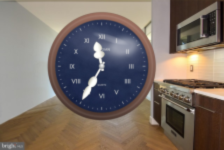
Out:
11.35
